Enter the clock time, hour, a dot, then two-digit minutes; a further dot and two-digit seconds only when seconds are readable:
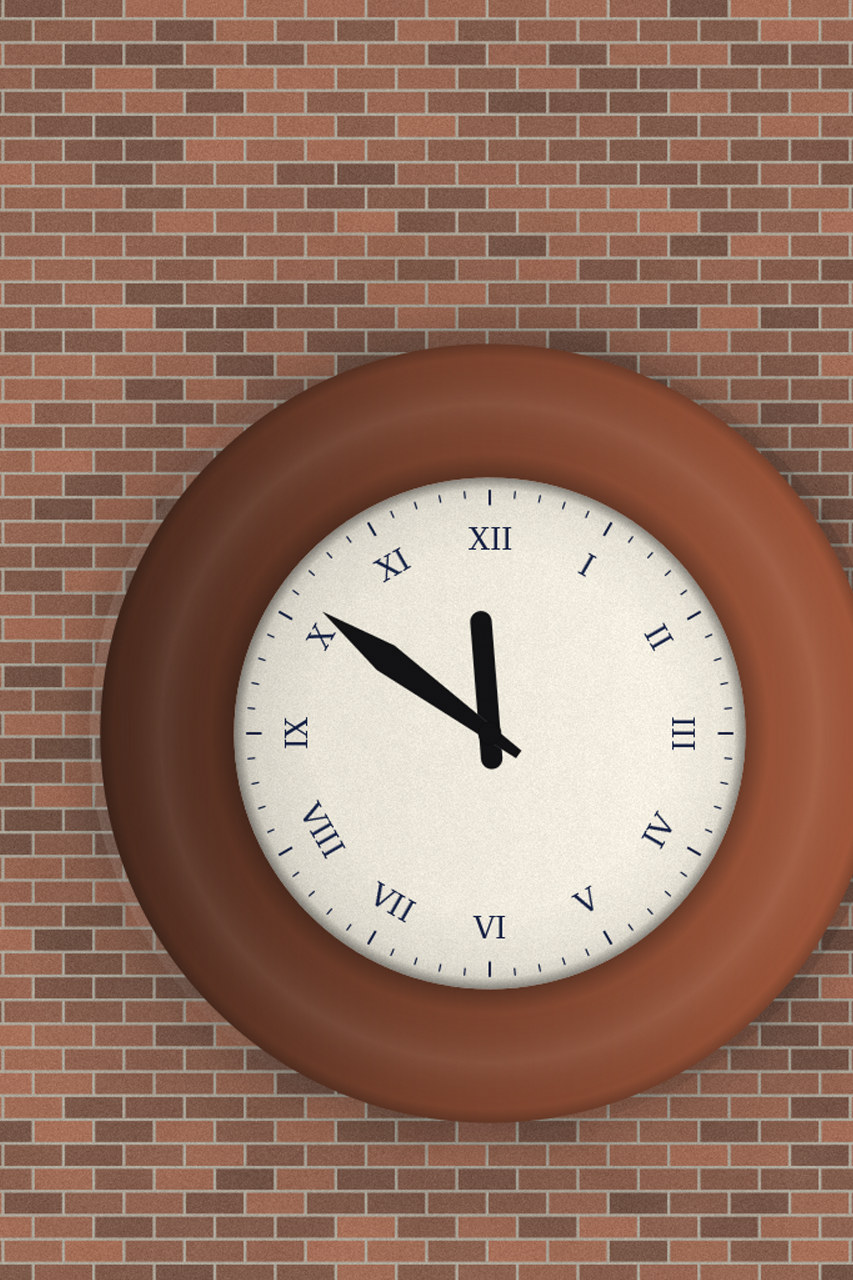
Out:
11.51
